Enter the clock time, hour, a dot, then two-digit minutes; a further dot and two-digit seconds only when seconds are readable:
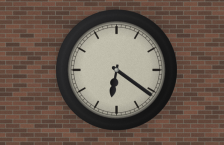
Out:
6.21
